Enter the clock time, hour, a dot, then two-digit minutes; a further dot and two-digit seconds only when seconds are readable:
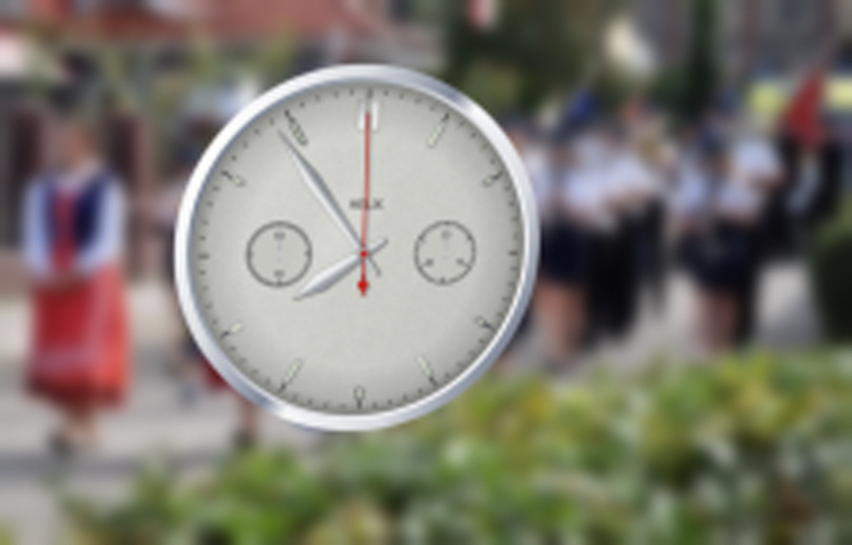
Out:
7.54
